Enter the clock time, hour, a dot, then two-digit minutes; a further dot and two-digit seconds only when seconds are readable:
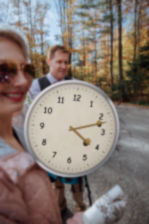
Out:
4.12
